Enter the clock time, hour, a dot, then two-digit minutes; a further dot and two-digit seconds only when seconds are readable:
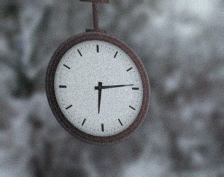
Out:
6.14
